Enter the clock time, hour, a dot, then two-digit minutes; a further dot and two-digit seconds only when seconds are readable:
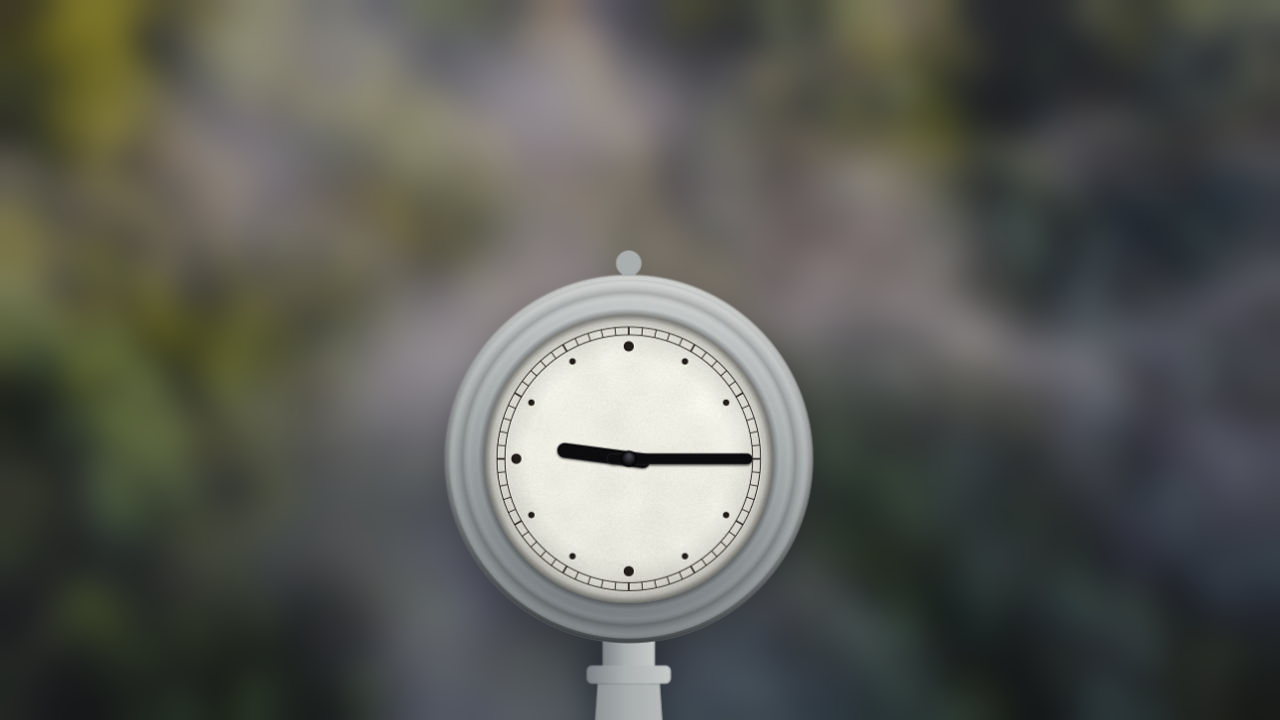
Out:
9.15
